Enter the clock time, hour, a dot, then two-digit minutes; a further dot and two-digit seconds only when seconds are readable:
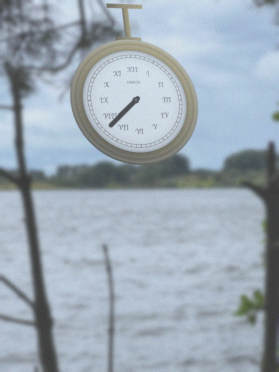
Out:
7.38
